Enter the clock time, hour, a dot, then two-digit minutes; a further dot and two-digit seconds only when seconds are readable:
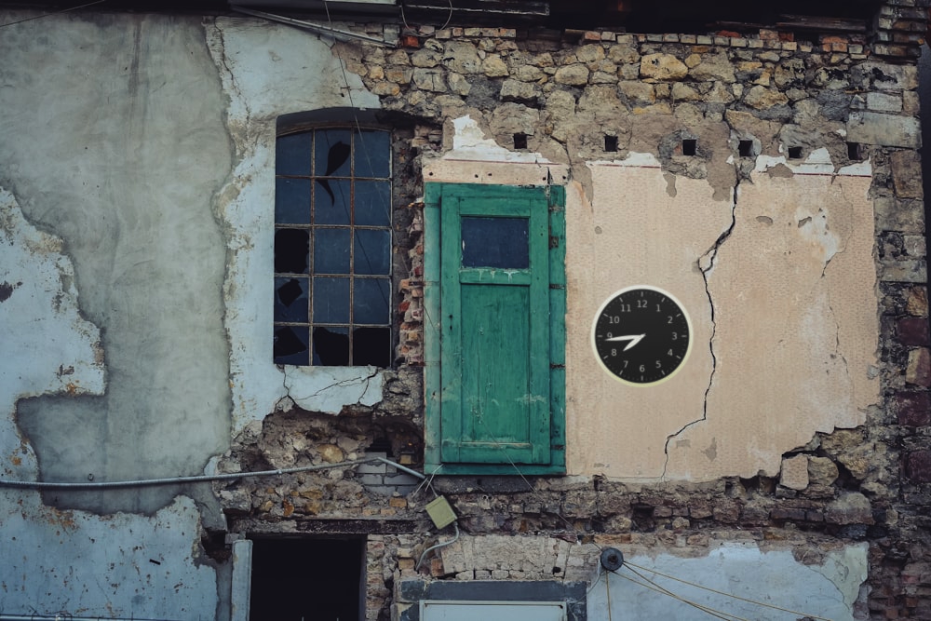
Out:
7.44
